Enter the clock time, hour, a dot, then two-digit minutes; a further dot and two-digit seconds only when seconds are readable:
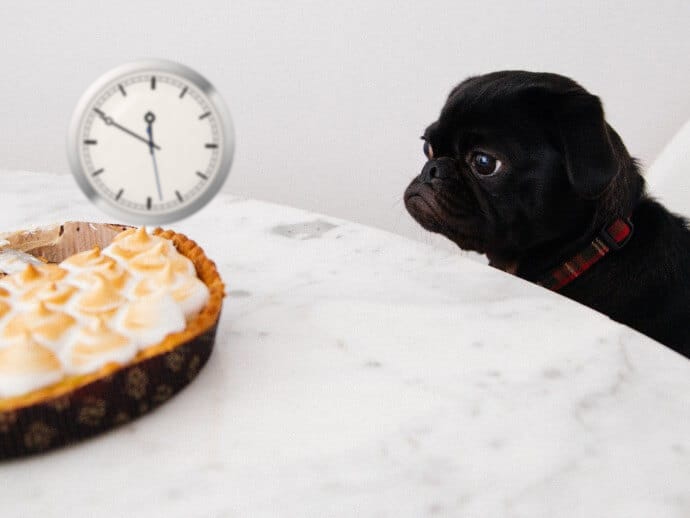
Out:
11.49.28
